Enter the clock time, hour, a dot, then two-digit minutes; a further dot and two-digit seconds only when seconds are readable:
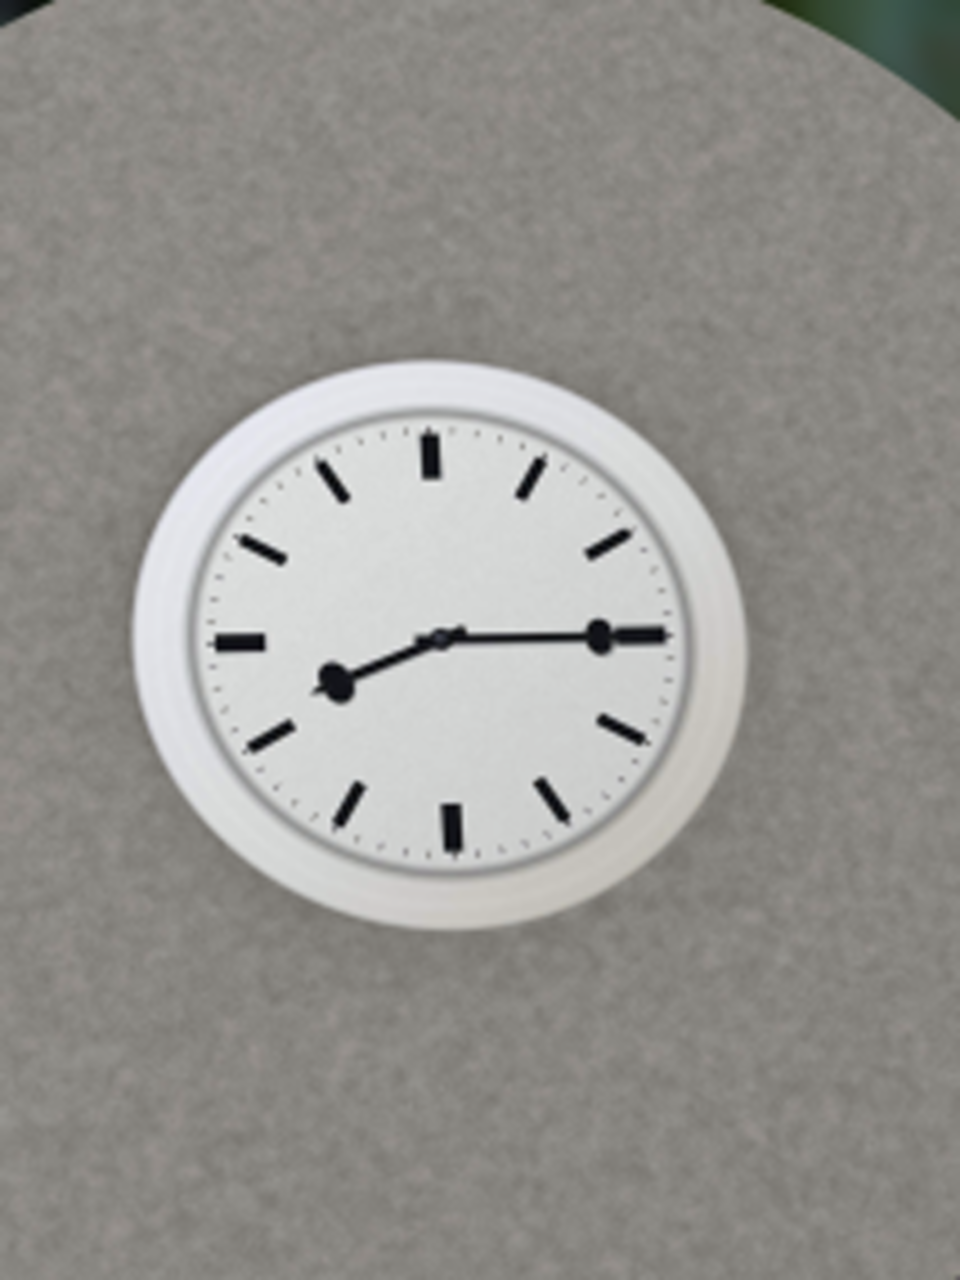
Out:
8.15
